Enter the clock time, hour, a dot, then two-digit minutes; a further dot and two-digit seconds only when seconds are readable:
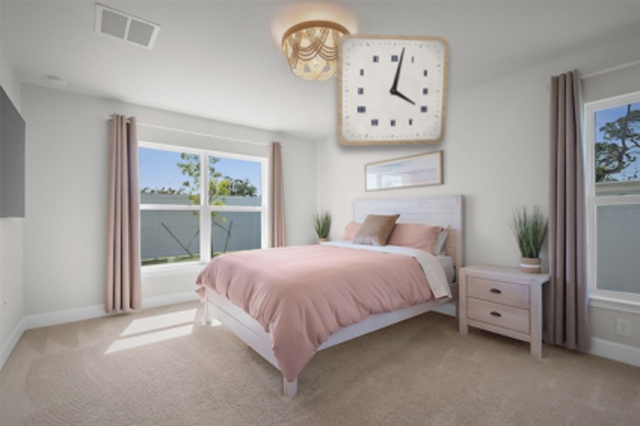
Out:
4.02
